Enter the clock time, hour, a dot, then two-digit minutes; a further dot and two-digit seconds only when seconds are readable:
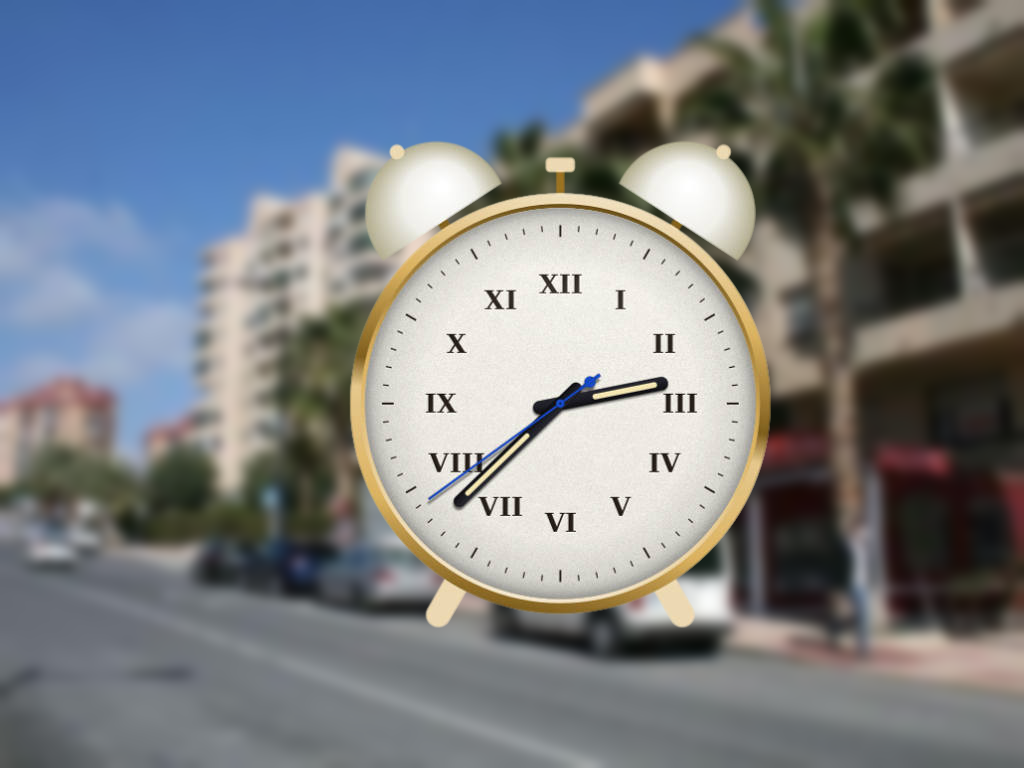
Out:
2.37.39
